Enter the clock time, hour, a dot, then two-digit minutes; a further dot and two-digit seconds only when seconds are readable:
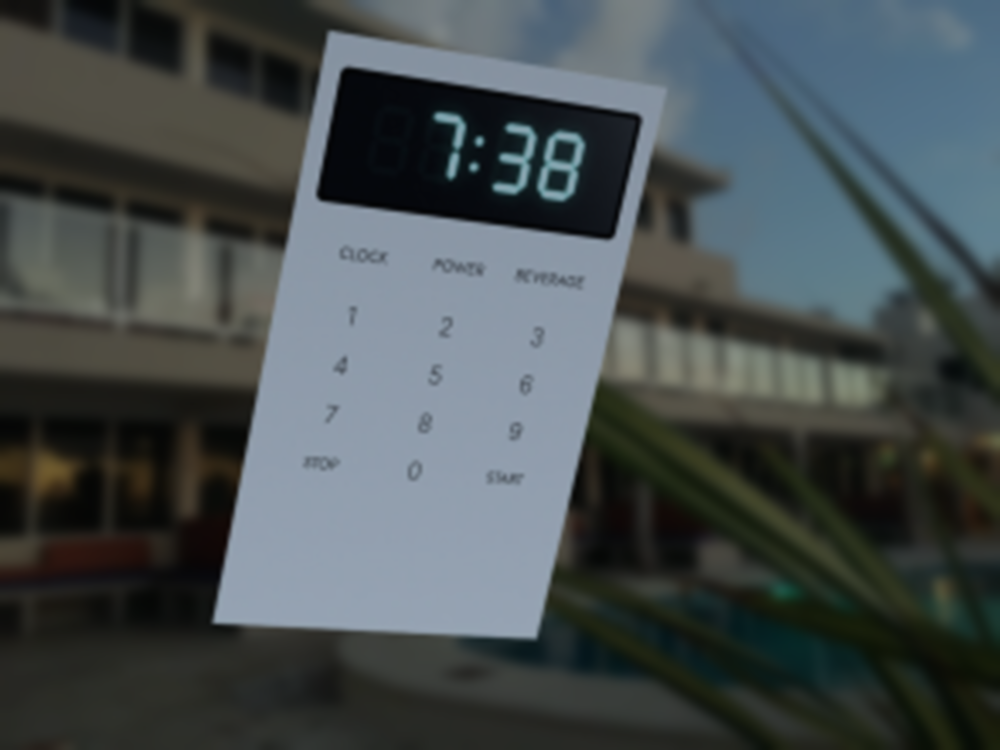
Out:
7.38
